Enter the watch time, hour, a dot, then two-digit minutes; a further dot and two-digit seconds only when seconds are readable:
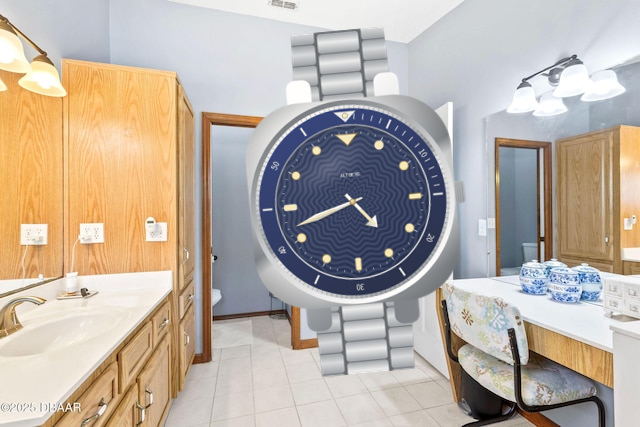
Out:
4.42
